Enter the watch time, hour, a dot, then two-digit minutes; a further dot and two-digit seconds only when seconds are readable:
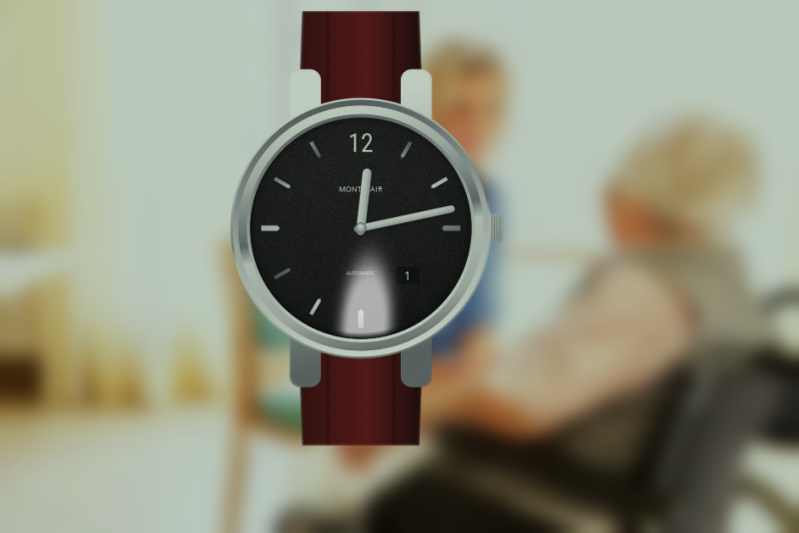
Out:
12.13
